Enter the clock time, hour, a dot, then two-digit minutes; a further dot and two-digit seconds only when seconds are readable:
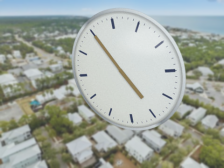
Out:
4.55
